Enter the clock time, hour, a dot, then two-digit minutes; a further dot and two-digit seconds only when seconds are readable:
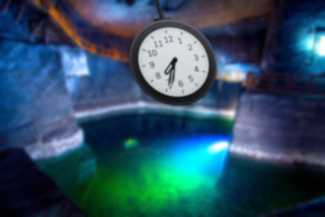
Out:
7.34
